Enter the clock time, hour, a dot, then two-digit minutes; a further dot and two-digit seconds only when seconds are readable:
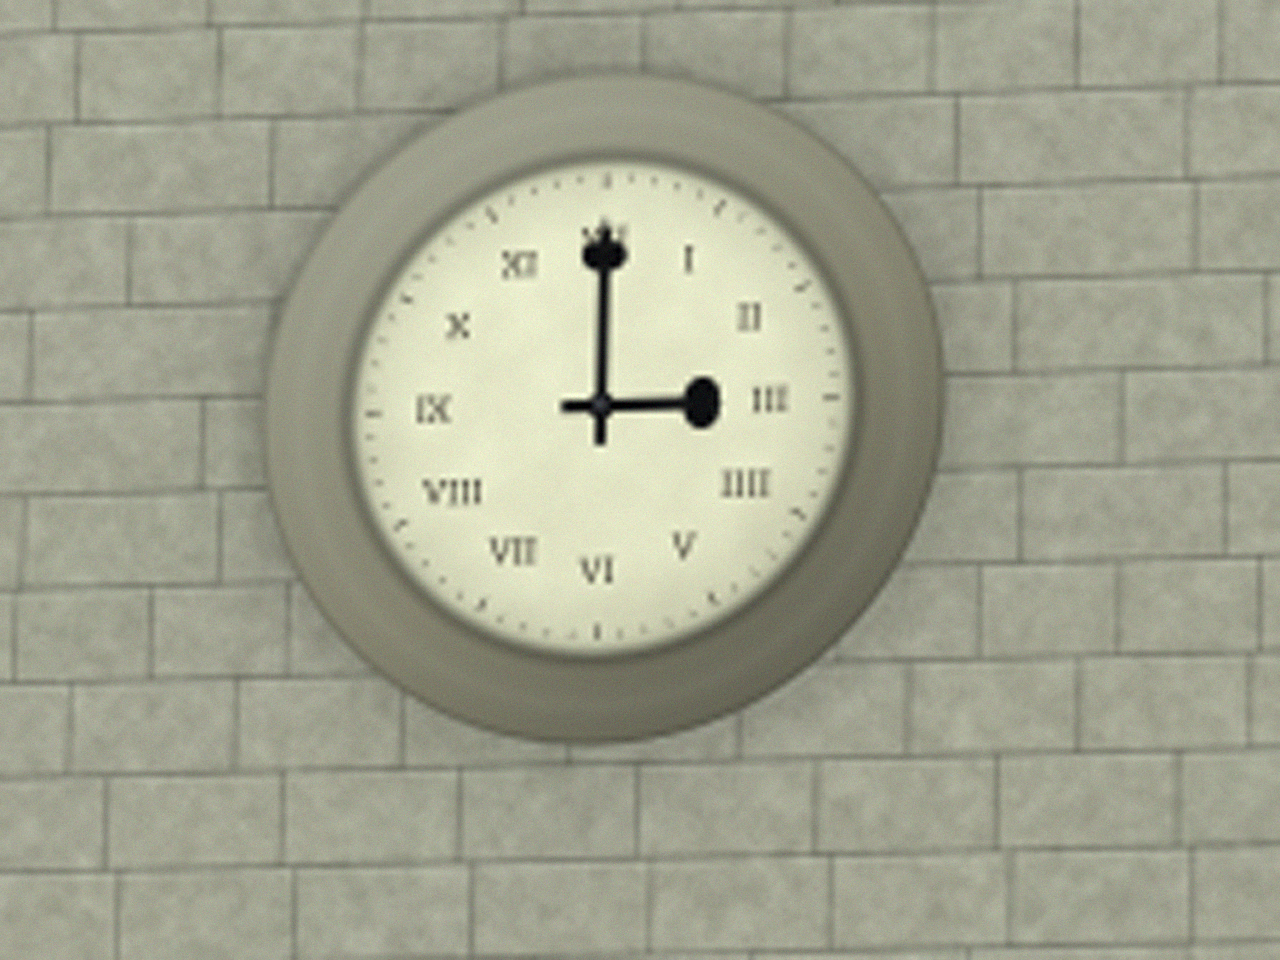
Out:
3.00
